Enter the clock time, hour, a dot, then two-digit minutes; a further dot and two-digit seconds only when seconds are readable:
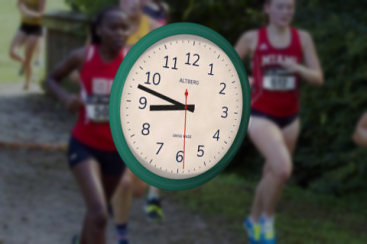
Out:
8.47.29
